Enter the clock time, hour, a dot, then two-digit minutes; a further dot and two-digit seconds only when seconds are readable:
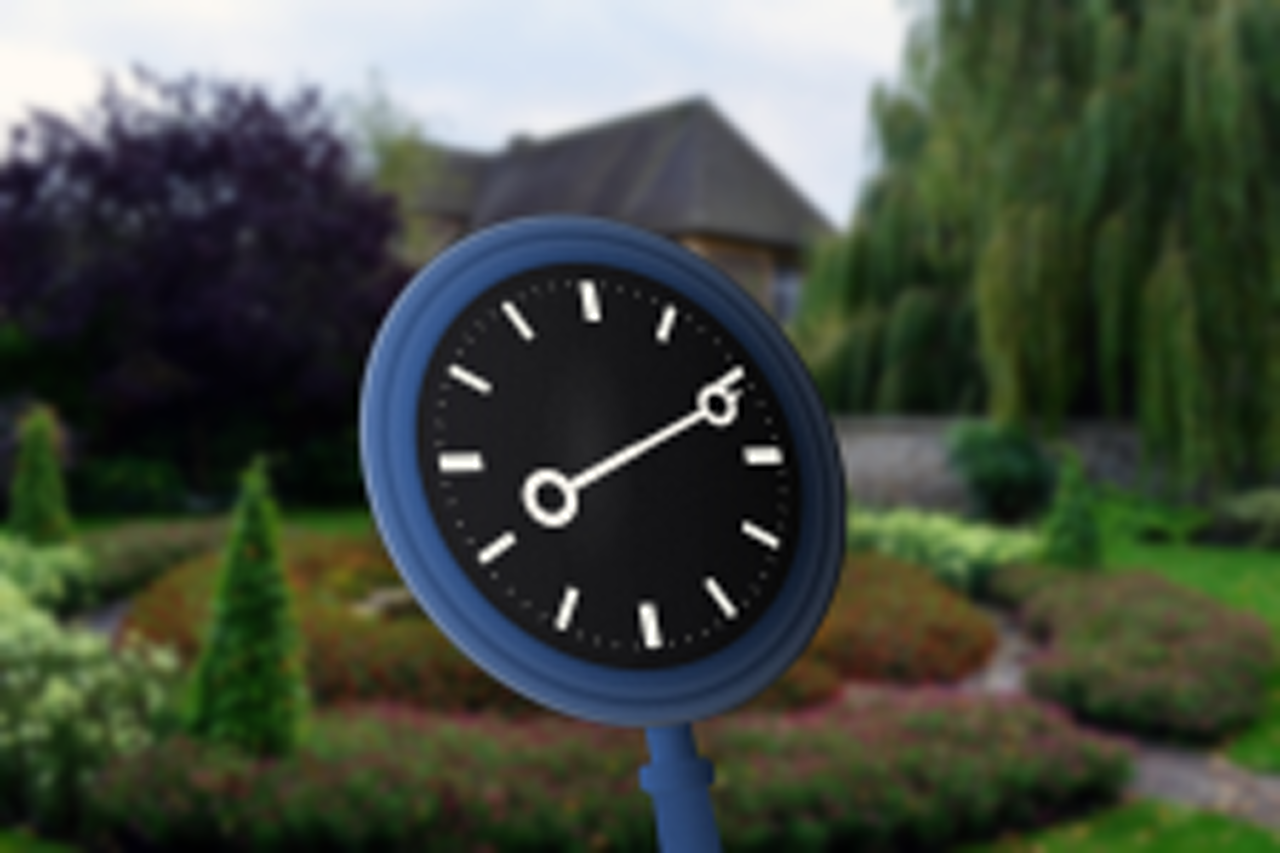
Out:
8.11
